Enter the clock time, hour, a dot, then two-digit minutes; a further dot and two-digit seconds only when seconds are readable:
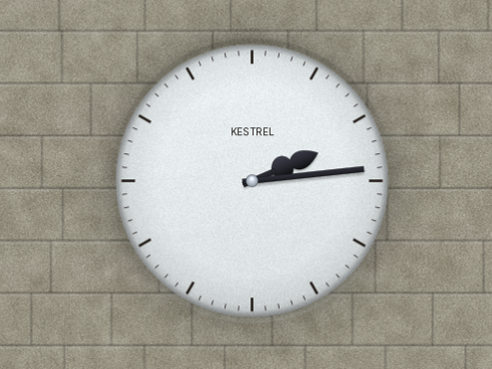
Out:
2.14
